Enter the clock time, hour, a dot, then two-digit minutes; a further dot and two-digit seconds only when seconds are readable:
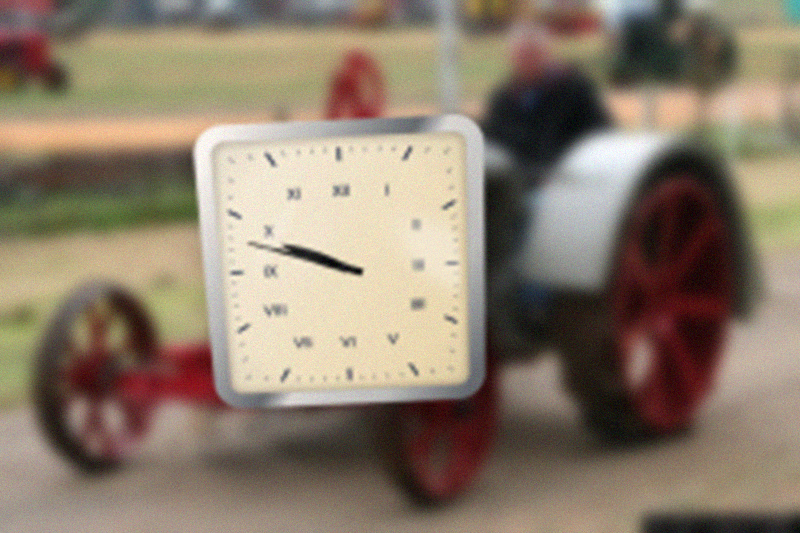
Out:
9.48
